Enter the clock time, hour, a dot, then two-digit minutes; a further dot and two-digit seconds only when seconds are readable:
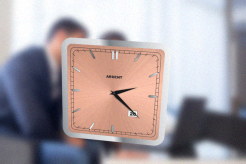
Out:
2.22
